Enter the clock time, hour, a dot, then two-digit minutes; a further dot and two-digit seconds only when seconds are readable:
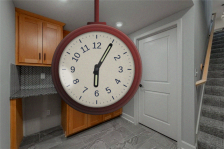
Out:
6.05
